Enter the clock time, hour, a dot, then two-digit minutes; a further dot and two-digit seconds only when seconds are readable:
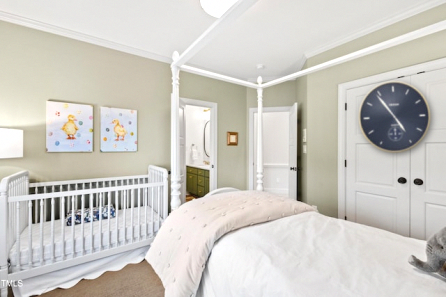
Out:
4.54
